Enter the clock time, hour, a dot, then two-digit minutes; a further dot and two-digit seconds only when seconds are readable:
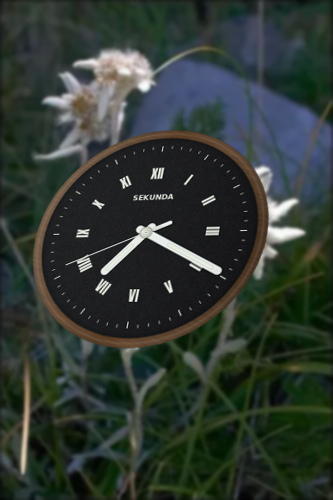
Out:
7.19.41
